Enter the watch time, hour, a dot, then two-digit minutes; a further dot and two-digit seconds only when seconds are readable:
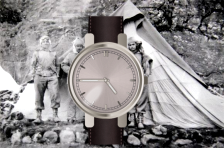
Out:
4.45
